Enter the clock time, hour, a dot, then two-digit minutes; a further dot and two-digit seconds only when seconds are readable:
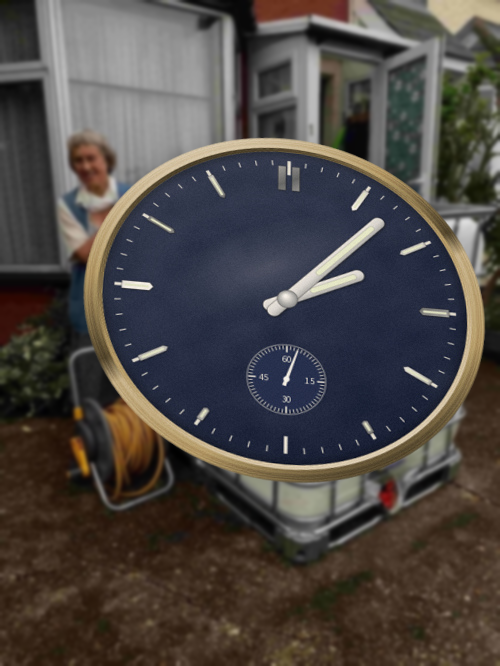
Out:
2.07.03
